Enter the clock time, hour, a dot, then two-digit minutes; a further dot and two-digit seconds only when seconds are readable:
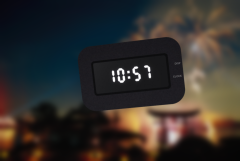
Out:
10.57
